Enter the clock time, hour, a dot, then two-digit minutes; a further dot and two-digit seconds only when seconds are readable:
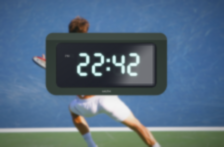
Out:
22.42
